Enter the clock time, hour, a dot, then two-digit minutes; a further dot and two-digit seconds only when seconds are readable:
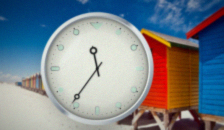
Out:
11.36
